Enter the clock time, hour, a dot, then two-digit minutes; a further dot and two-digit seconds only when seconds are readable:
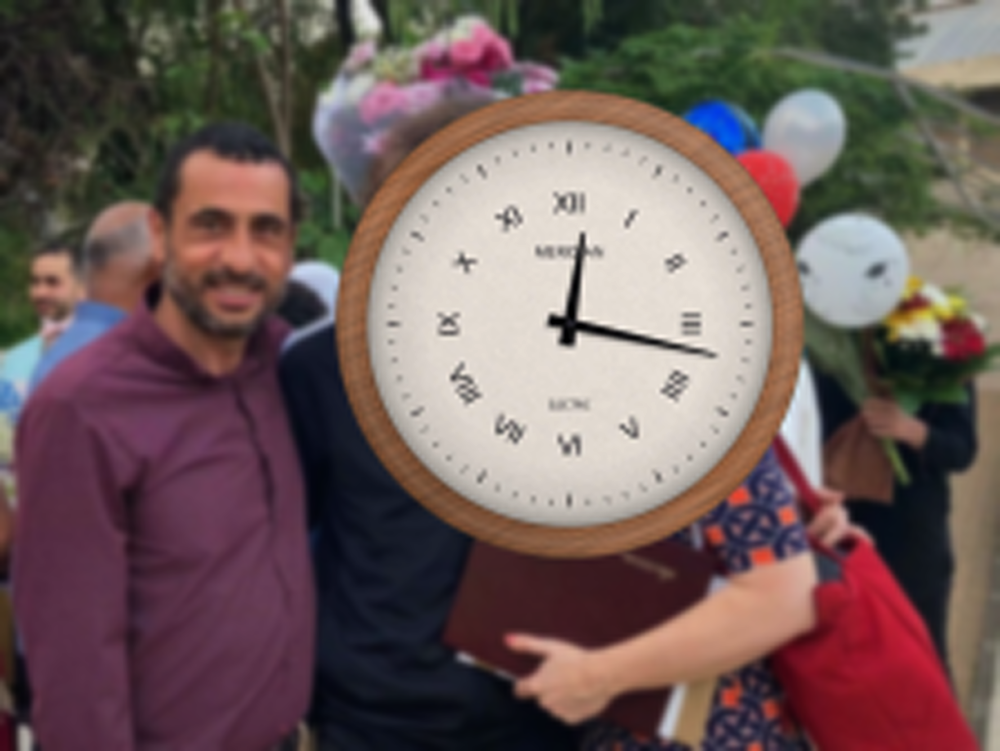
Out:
12.17
